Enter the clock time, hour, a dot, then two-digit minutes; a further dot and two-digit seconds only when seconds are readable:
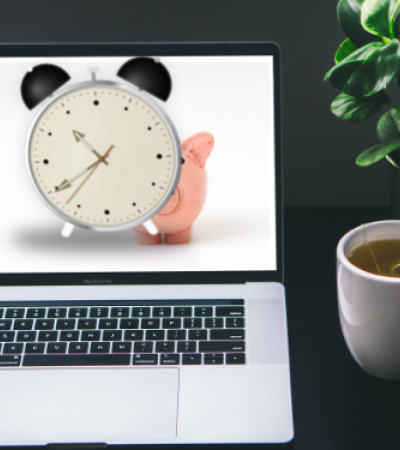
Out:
10.39.37
